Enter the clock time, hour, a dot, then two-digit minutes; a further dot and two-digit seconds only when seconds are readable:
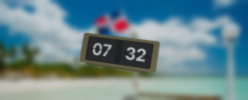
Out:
7.32
